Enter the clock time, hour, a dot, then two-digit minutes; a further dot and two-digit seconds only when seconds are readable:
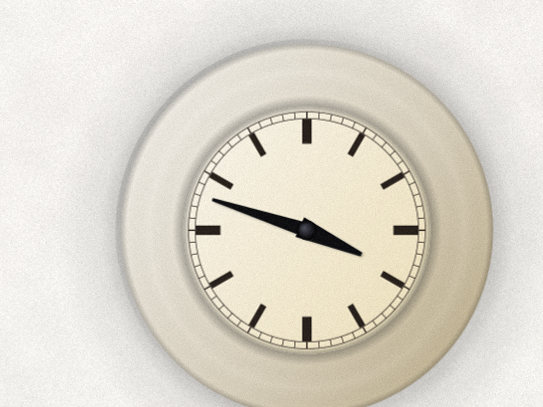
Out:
3.48
